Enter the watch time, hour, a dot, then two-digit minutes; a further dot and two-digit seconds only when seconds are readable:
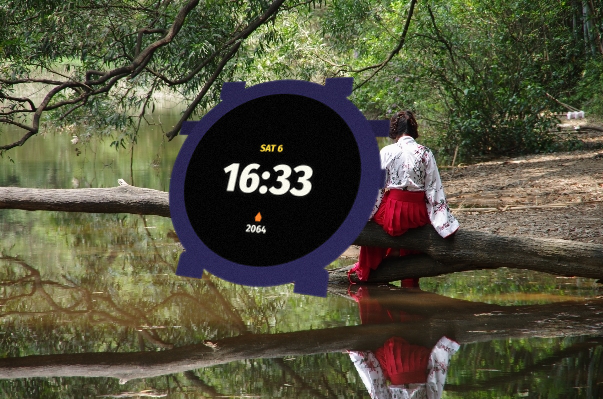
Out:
16.33
